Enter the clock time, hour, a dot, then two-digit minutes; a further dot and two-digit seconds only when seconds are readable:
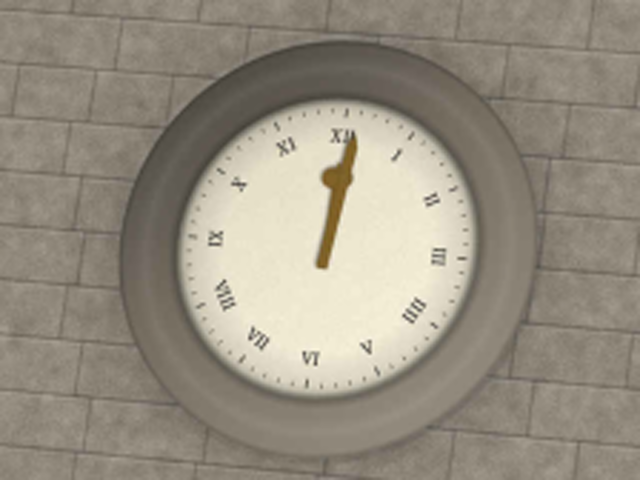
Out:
12.01
